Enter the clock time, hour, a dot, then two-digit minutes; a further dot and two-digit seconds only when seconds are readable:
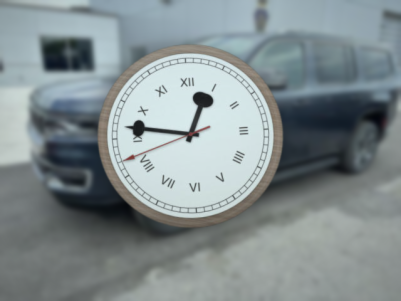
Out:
12.46.42
